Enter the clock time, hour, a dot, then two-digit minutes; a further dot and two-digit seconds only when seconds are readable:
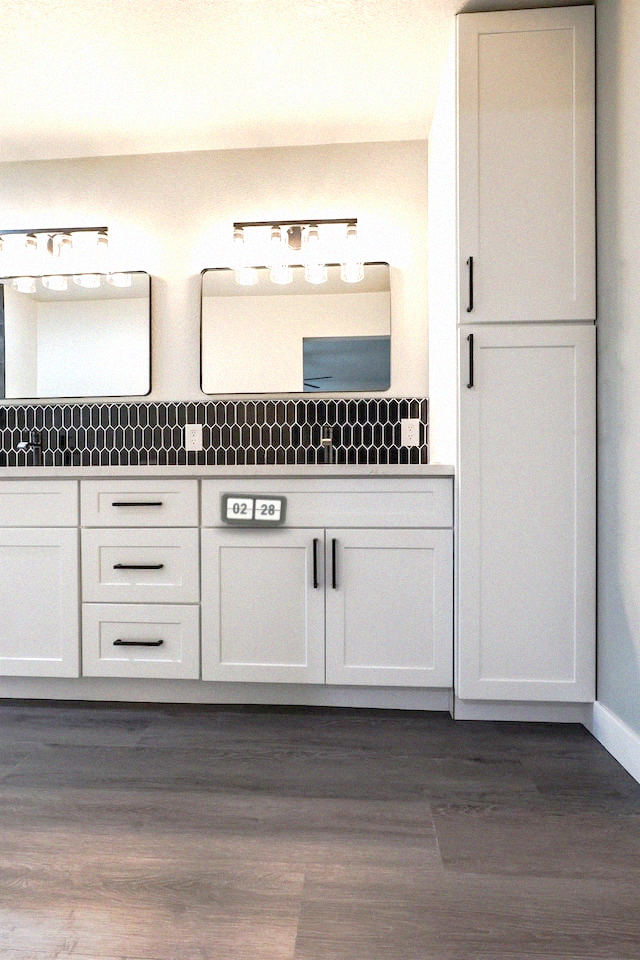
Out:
2.28
